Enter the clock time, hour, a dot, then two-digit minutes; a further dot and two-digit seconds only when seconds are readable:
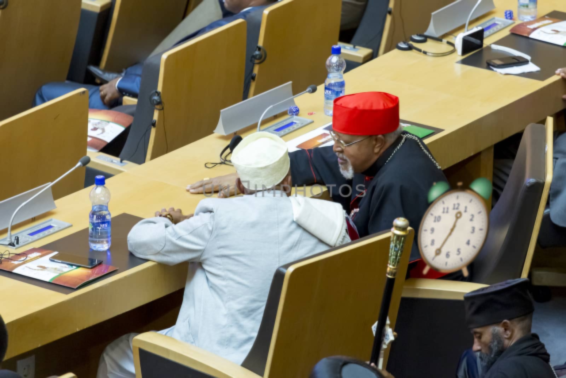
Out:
12.35
